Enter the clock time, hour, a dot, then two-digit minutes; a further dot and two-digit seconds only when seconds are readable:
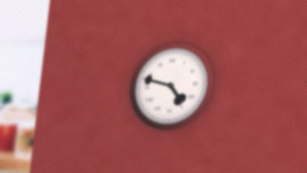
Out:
4.48
